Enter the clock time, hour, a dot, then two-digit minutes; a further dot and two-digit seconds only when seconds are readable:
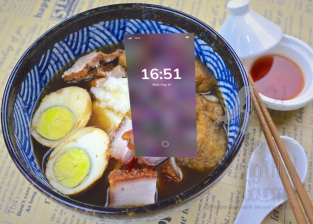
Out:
16.51
